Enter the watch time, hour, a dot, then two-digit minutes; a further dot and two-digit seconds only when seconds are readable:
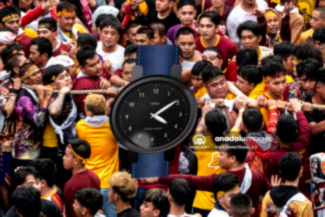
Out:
4.09
